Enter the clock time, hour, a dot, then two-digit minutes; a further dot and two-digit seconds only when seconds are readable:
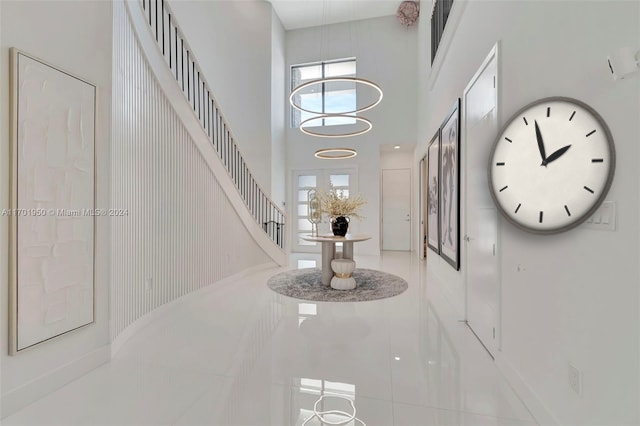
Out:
1.57
